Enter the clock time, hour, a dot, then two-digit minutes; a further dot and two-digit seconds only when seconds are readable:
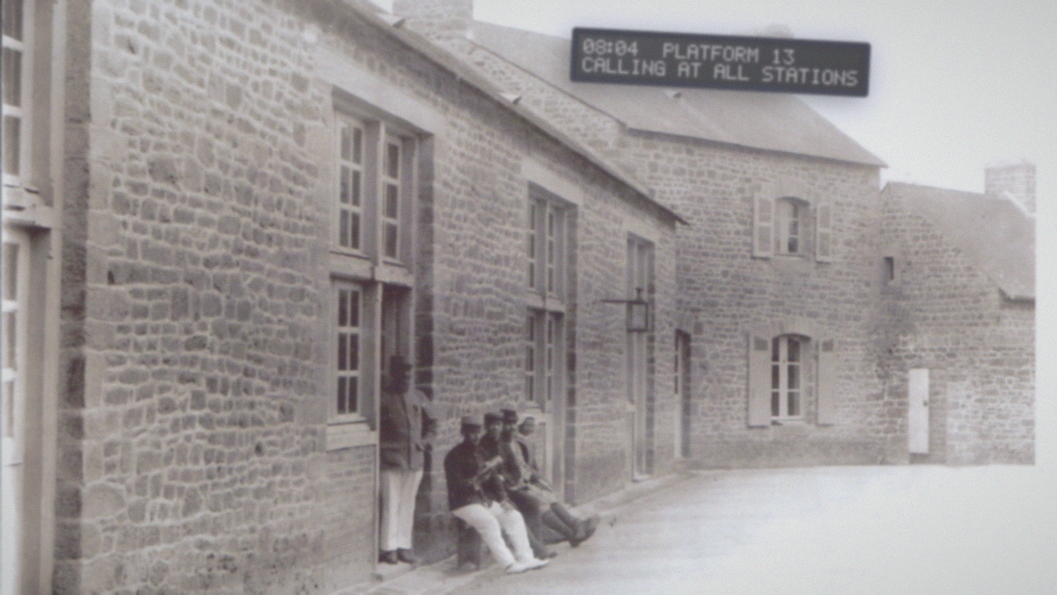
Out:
8.04
